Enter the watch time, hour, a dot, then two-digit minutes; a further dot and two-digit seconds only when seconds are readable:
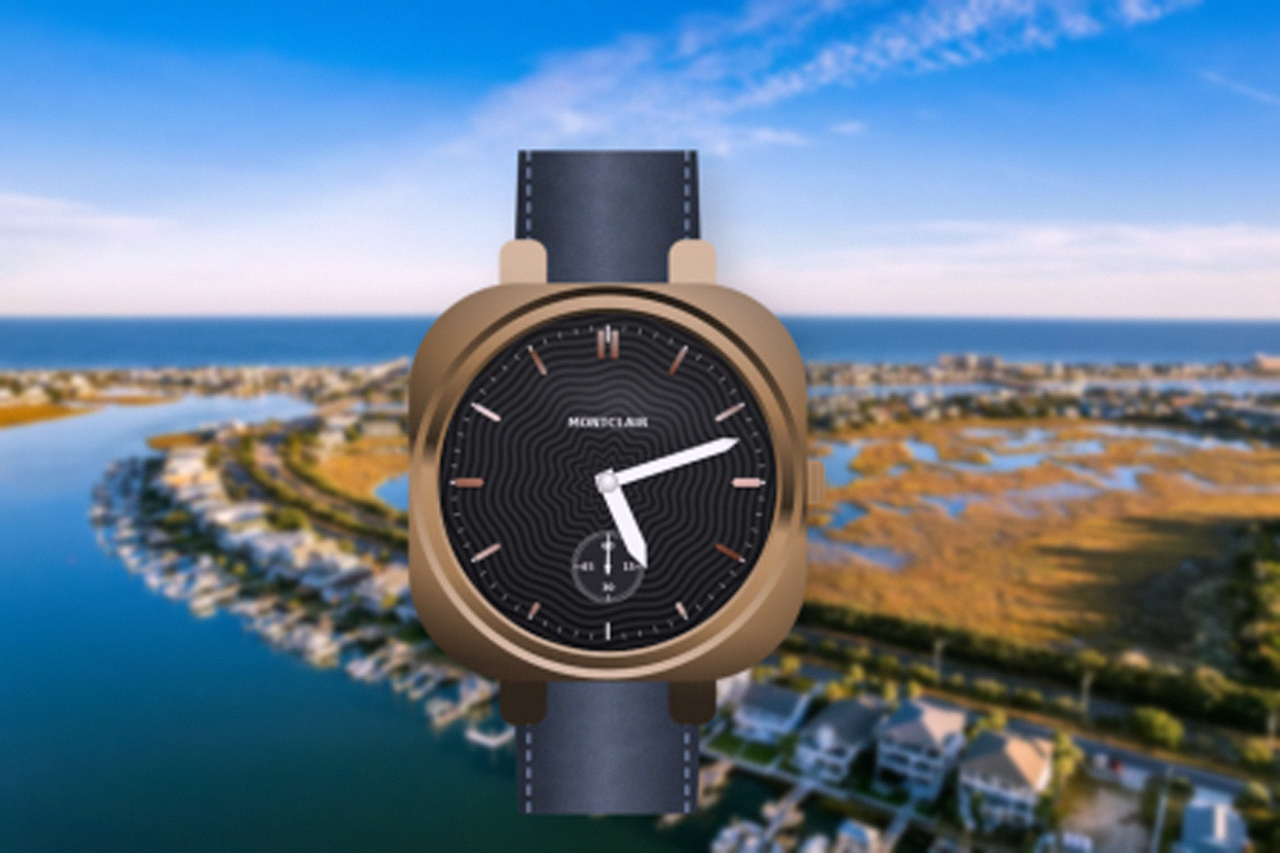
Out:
5.12
